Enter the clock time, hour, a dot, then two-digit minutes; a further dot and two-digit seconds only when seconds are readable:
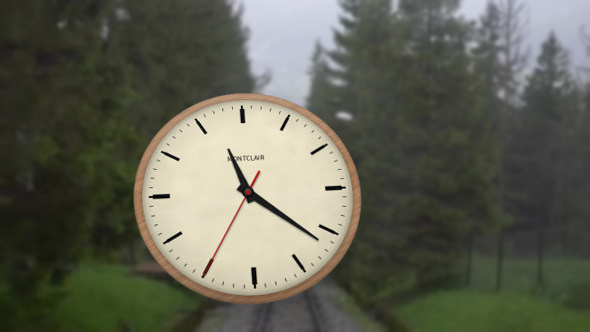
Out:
11.21.35
